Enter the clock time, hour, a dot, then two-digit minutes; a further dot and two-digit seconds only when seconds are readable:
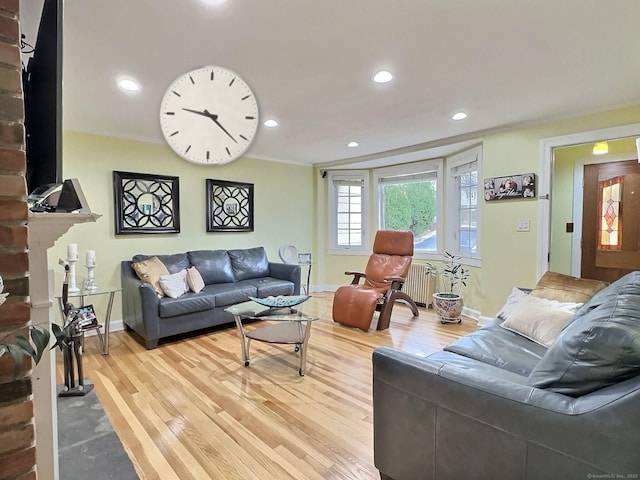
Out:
9.22
